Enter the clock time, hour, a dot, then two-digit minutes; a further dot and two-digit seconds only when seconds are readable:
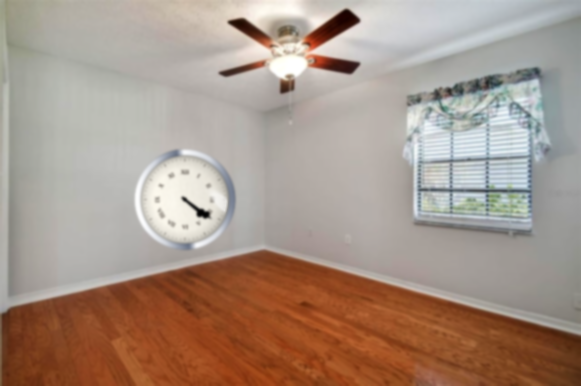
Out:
4.21
